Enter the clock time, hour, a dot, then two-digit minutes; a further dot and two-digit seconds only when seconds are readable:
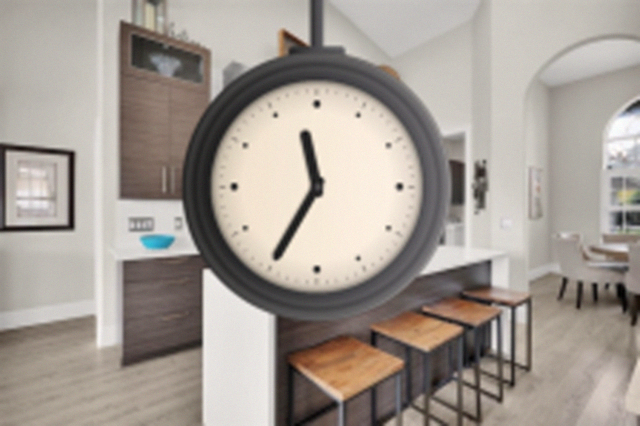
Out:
11.35
